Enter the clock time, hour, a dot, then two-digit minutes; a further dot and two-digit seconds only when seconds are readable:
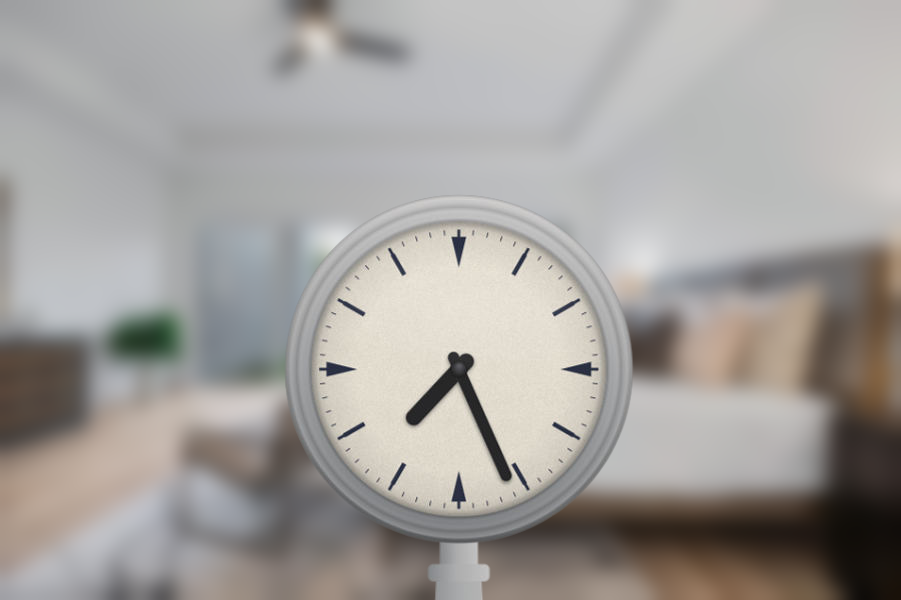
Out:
7.26
